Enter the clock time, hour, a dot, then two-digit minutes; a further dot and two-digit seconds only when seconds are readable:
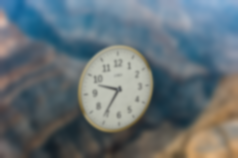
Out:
9.36
